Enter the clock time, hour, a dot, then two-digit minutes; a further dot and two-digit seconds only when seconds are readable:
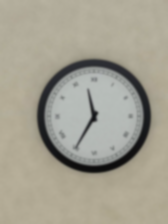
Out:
11.35
